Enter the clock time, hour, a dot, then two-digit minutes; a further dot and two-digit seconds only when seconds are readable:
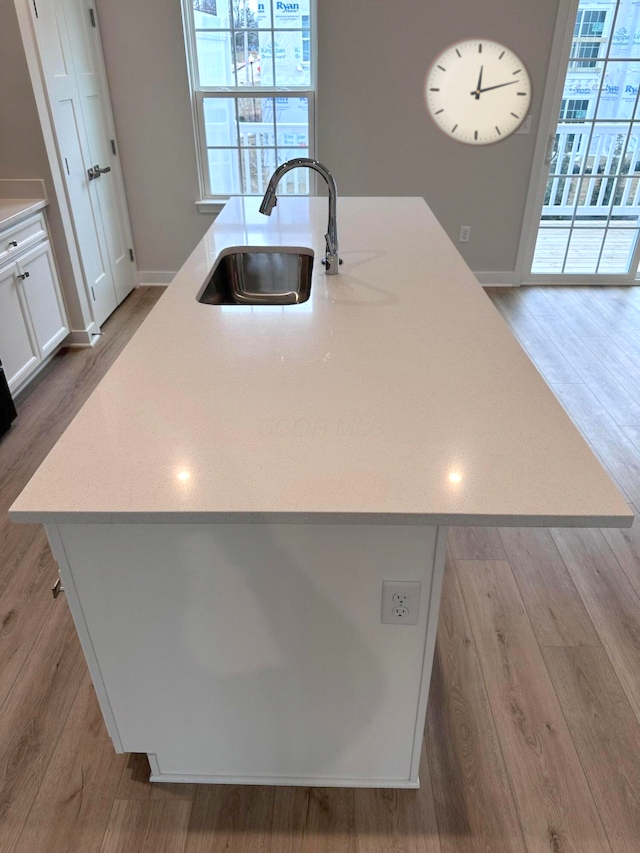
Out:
12.12
